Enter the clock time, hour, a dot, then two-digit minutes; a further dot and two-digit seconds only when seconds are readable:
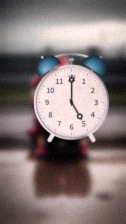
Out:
5.00
